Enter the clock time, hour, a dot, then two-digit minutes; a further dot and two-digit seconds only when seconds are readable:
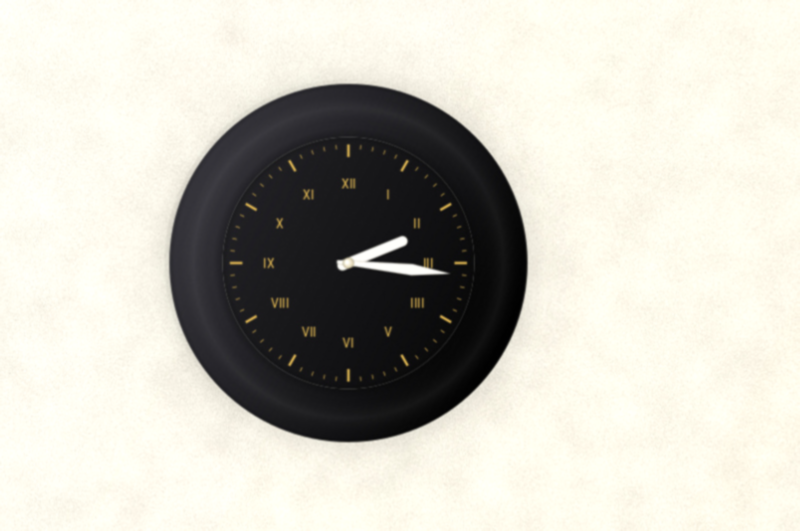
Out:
2.16
